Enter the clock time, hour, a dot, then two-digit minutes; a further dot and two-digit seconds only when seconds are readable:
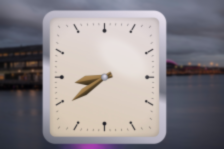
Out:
8.39
